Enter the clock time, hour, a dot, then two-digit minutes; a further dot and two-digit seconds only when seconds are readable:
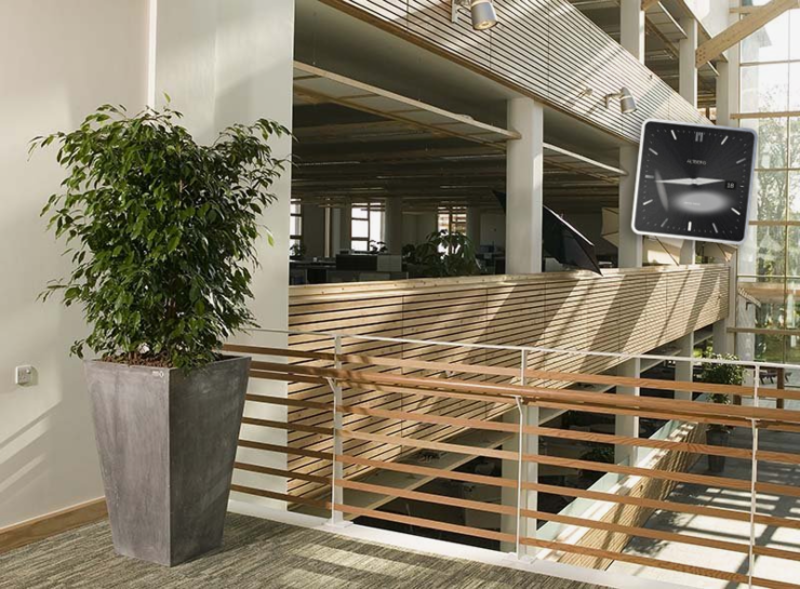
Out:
2.44
